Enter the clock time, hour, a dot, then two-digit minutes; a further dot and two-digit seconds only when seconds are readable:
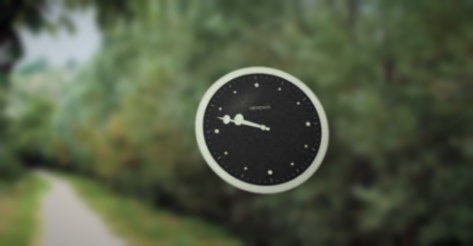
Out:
9.48
